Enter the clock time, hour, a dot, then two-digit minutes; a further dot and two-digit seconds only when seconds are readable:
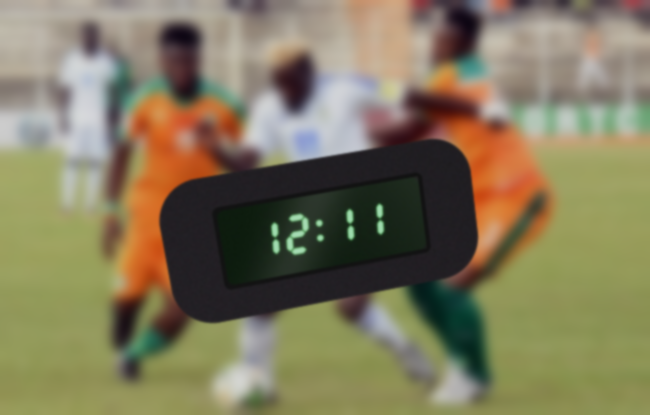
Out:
12.11
